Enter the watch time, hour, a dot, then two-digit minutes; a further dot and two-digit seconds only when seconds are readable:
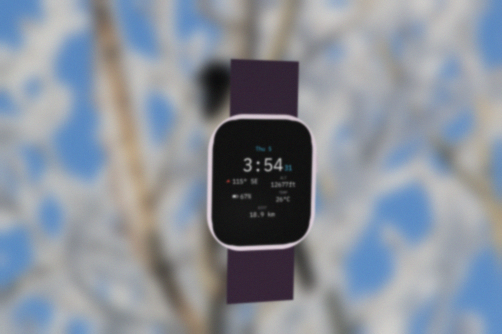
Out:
3.54
